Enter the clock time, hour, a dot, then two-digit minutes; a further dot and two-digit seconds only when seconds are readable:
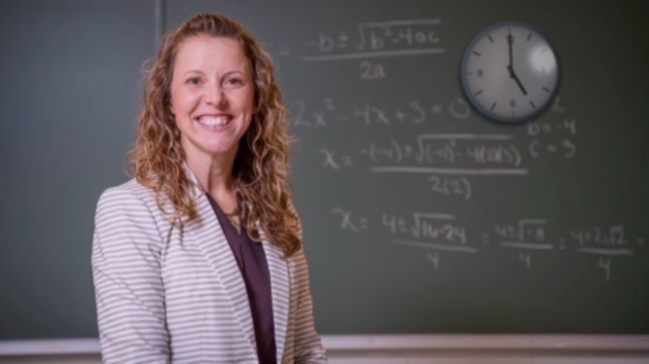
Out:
5.00
